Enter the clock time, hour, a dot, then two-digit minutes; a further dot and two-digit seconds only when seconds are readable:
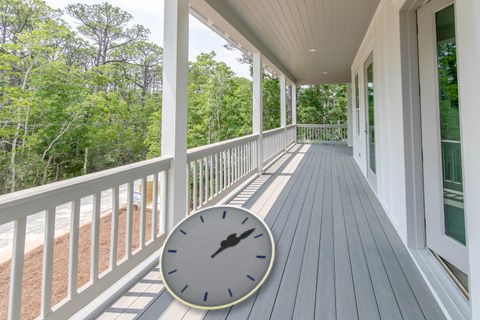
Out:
1.08
